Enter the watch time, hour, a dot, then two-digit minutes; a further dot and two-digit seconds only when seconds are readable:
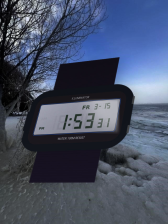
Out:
1.53.31
